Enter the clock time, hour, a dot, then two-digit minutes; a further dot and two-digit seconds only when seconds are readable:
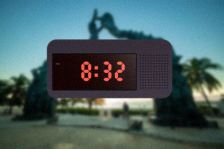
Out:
8.32
